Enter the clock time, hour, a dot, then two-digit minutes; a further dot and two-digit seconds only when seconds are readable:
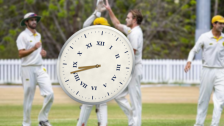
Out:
8.42
